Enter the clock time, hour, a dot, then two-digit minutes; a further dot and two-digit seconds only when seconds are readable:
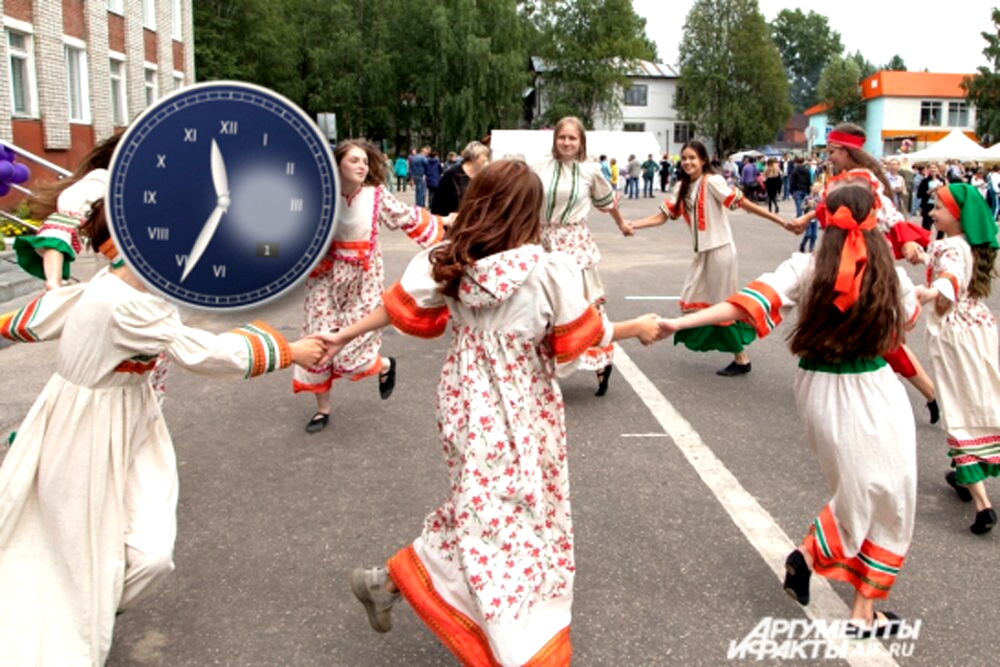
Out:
11.34
